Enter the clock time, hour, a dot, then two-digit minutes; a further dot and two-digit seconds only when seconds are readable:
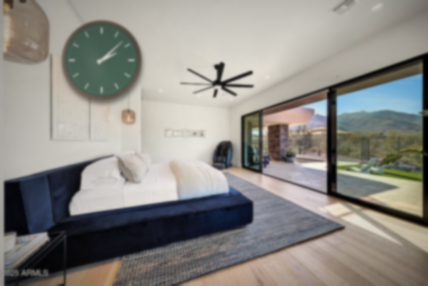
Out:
2.08
